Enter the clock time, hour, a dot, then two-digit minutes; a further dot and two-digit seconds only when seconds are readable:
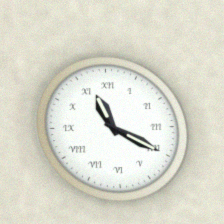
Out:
11.20
